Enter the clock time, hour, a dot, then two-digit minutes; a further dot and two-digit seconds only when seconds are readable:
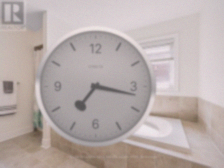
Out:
7.17
